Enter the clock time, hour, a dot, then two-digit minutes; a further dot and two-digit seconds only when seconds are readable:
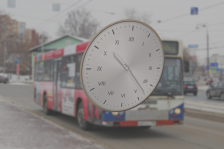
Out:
10.23
